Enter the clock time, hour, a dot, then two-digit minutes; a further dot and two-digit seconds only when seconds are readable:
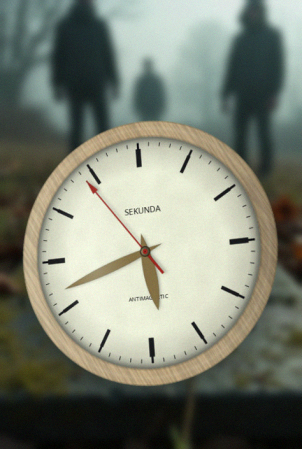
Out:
5.41.54
